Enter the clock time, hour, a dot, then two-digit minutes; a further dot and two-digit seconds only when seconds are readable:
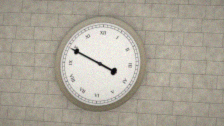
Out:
3.49
